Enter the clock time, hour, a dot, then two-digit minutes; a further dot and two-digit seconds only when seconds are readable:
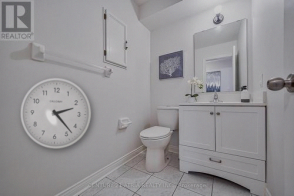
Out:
2.23
